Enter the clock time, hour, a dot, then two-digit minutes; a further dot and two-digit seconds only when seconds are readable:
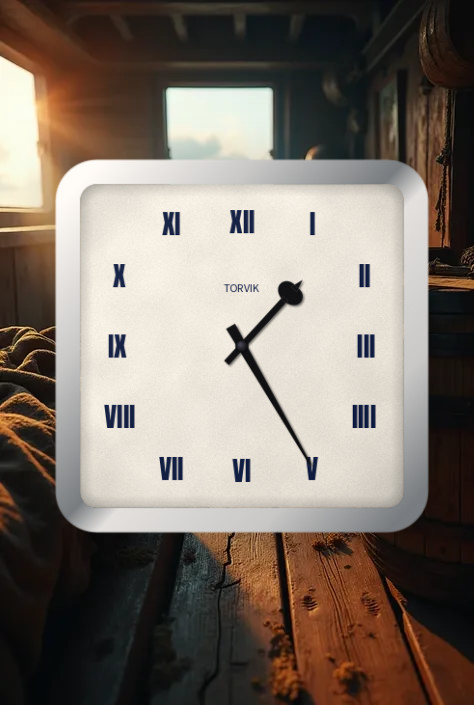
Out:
1.25
